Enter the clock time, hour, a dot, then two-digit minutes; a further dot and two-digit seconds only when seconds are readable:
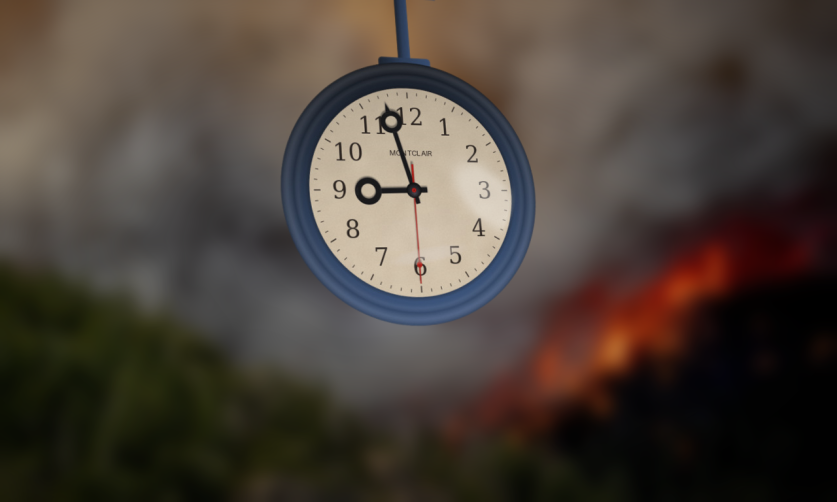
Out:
8.57.30
